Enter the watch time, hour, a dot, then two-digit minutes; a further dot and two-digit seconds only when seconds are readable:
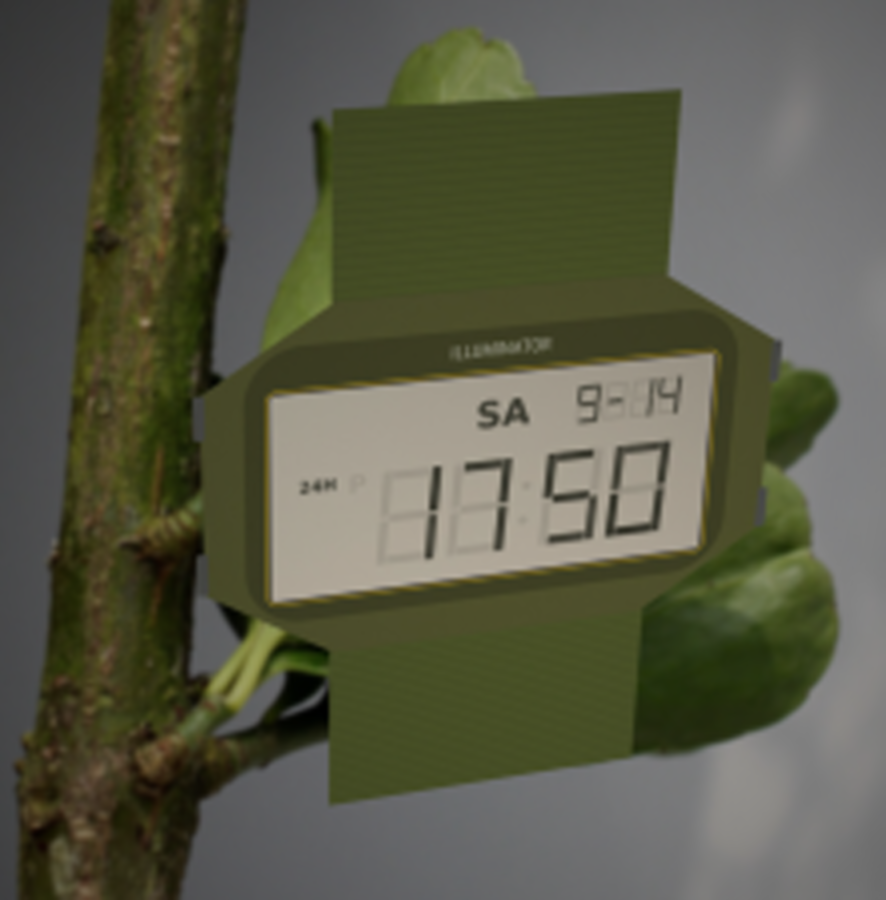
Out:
17.50
